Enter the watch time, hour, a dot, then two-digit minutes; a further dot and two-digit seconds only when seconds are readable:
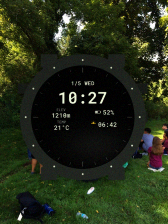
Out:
10.27
